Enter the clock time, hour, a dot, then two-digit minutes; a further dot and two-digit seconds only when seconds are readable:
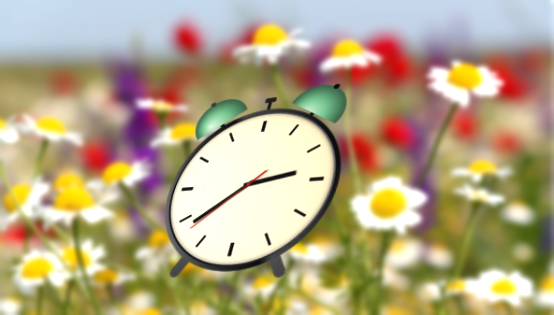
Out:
2.38.38
